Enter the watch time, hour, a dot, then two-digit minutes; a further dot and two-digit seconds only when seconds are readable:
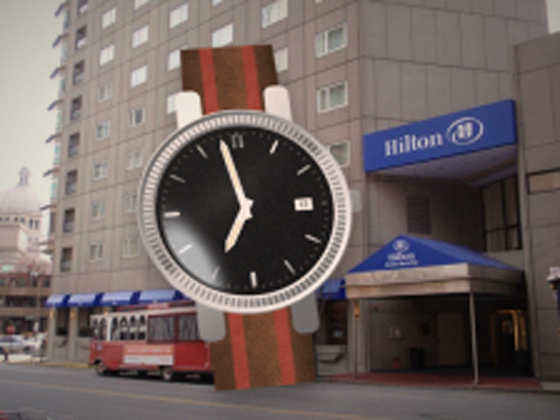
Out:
6.58
